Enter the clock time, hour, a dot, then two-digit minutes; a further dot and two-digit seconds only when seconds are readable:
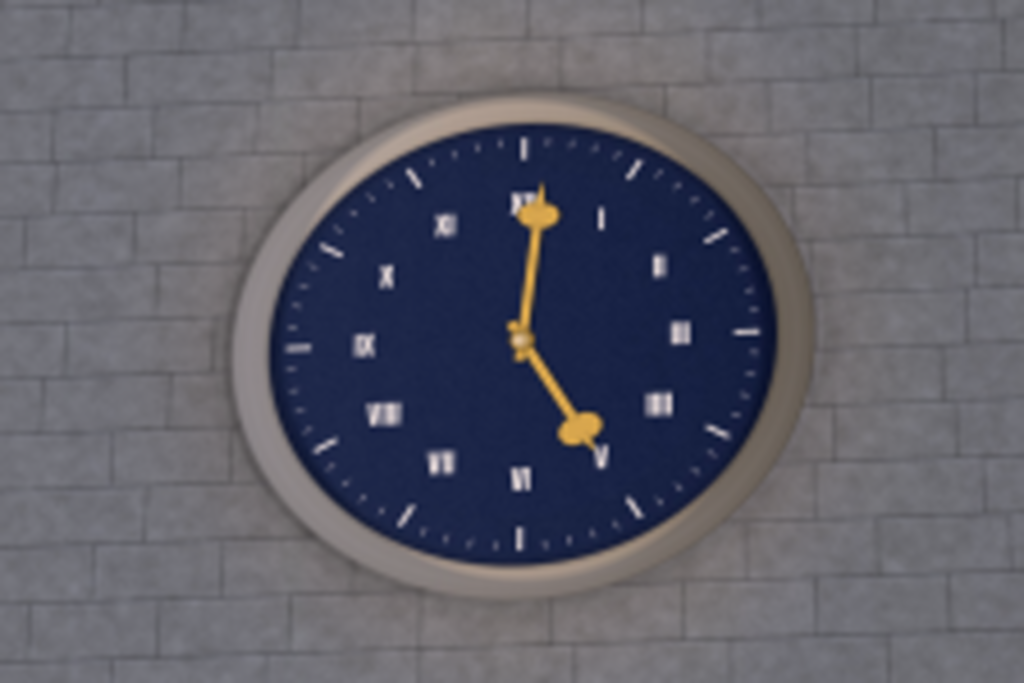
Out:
5.01
